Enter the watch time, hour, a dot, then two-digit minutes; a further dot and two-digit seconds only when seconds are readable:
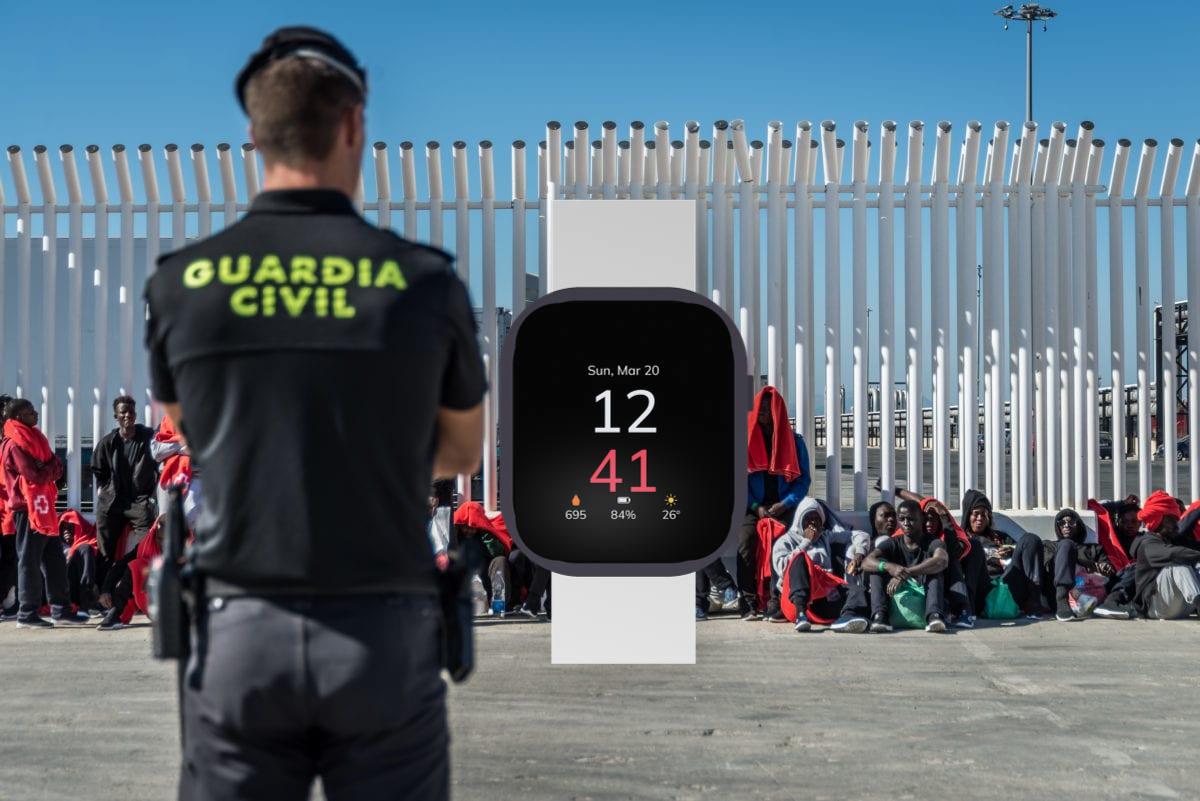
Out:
12.41
